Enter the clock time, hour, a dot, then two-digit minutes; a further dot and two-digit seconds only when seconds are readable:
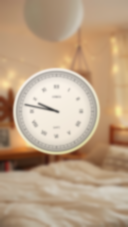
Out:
9.47
